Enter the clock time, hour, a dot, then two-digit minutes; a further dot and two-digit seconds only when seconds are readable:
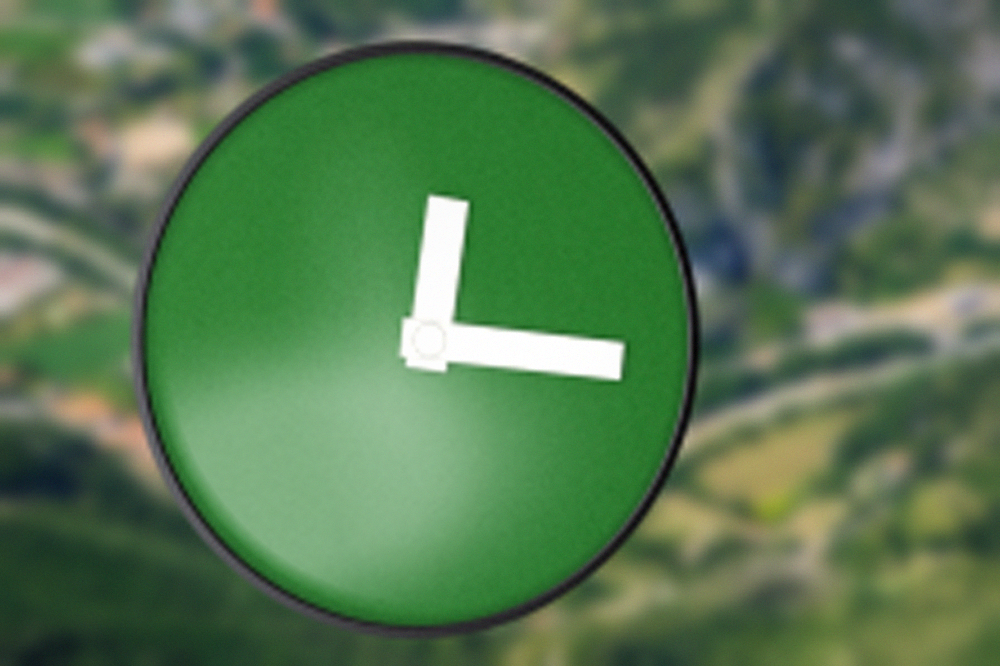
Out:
12.16
